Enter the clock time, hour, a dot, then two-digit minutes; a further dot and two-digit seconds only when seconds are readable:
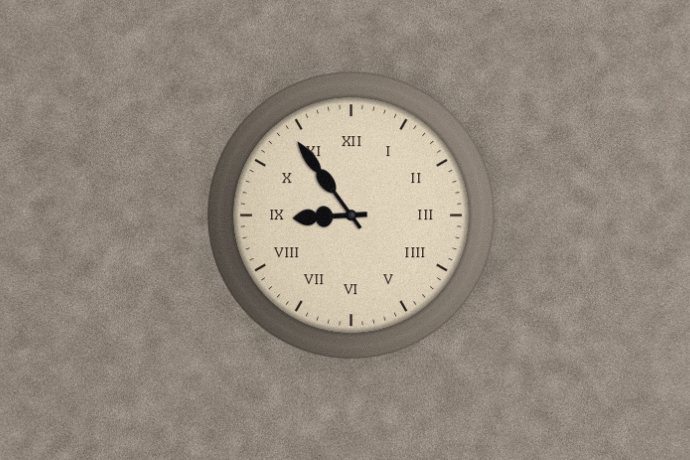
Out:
8.54
